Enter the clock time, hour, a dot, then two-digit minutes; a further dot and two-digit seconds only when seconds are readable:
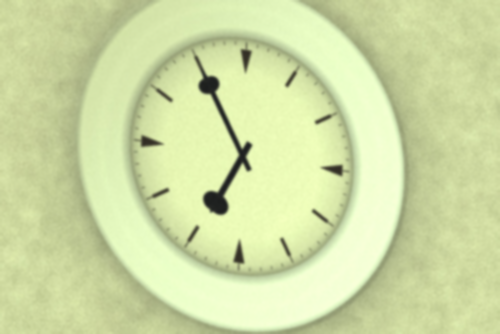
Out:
6.55
